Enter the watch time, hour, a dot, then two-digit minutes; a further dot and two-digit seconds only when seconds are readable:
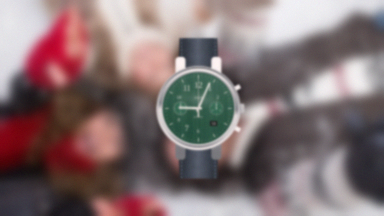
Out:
9.04
